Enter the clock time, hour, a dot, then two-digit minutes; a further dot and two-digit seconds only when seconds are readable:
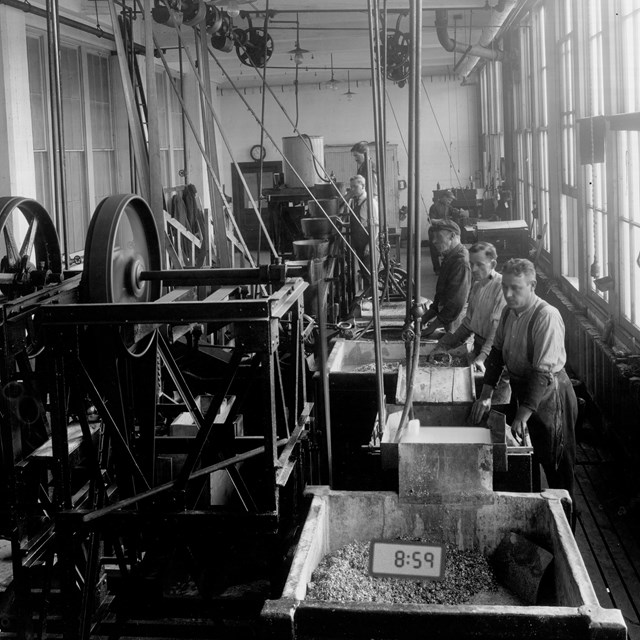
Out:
8.59
